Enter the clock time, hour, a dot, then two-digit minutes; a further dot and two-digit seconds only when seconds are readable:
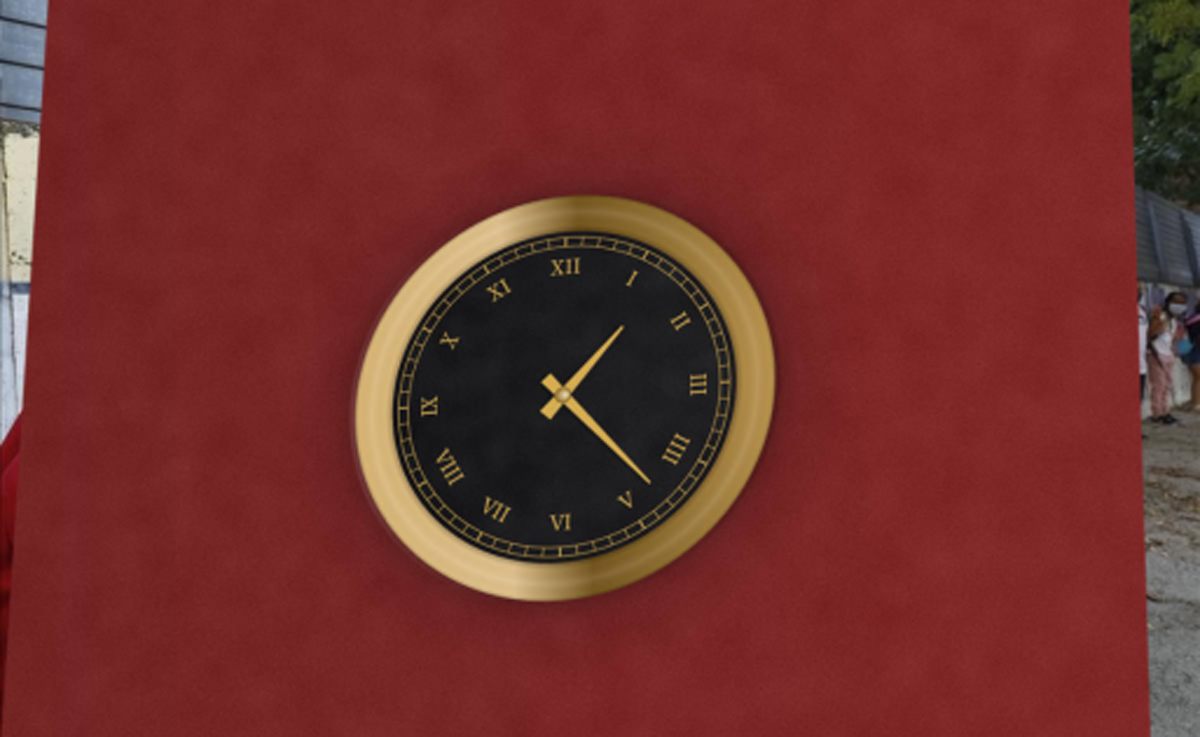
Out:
1.23
